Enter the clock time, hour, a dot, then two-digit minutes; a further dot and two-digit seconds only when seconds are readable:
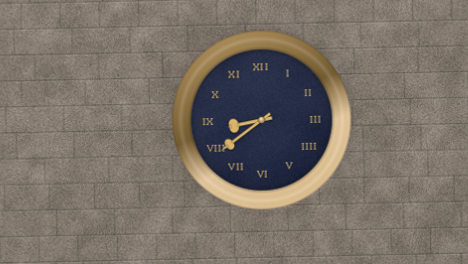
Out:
8.39
